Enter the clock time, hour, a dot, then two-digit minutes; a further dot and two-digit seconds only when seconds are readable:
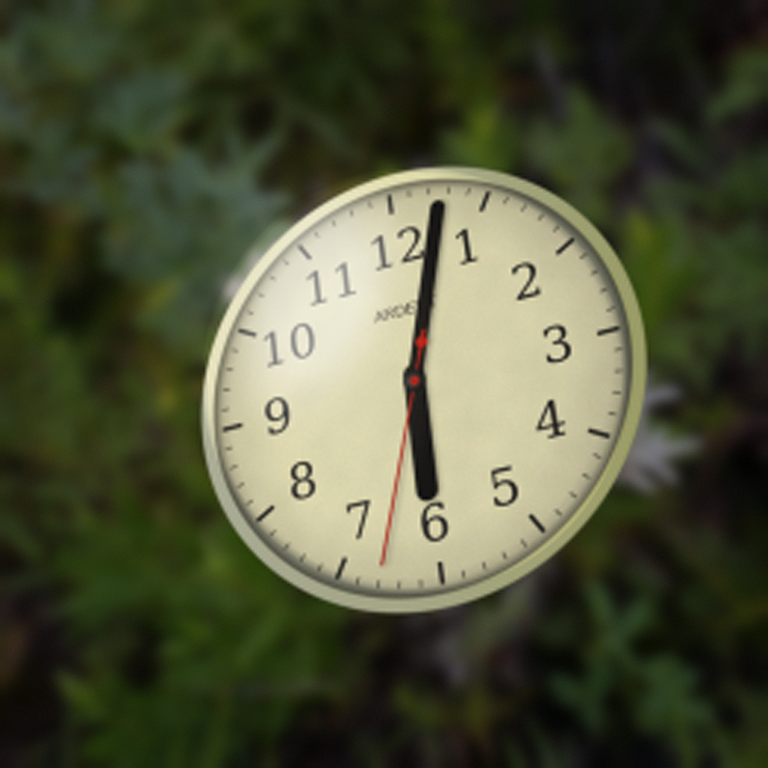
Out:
6.02.33
